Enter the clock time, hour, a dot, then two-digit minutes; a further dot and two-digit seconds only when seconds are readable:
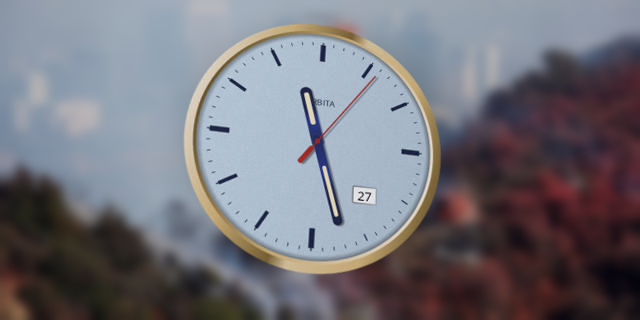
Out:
11.27.06
